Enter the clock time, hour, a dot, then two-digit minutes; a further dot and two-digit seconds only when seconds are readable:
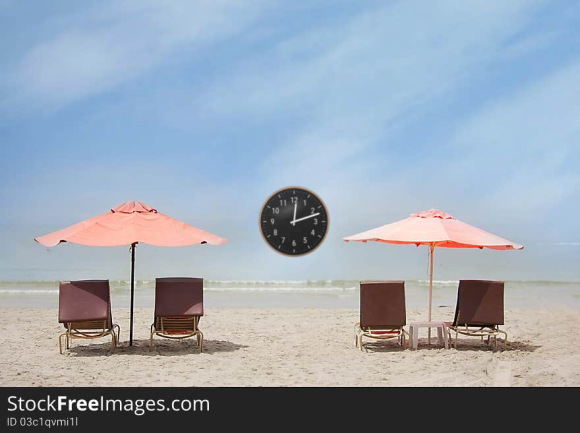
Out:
12.12
